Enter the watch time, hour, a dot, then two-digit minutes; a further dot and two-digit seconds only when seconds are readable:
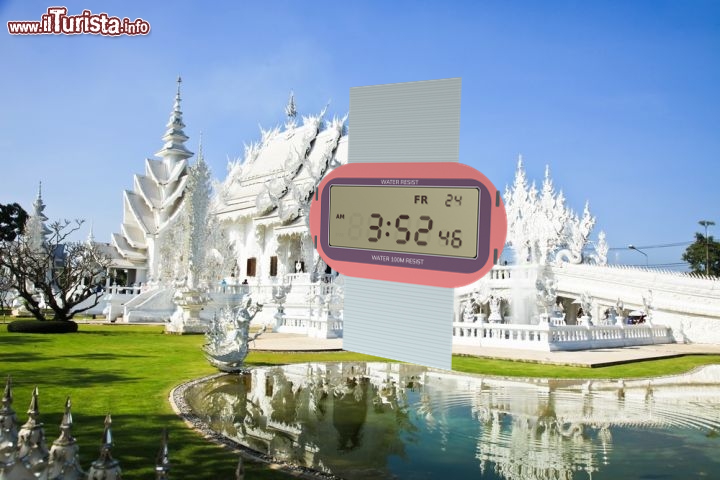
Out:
3.52.46
